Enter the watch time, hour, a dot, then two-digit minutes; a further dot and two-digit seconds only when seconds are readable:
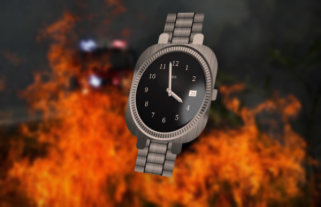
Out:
3.58
